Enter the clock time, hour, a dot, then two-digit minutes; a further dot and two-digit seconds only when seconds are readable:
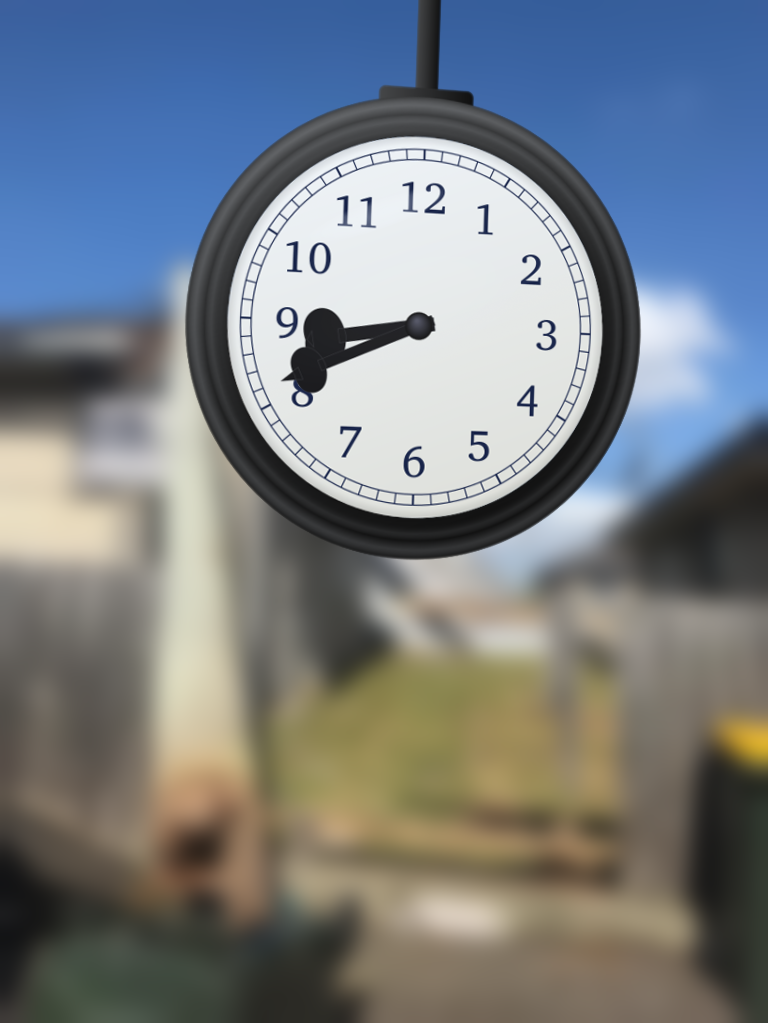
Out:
8.41
